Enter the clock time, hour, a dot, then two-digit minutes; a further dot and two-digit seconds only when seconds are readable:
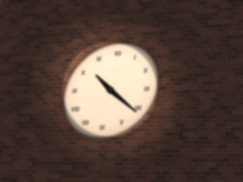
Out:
10.21
